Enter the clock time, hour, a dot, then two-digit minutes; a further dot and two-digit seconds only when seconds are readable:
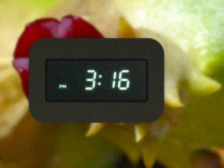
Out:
3.16
